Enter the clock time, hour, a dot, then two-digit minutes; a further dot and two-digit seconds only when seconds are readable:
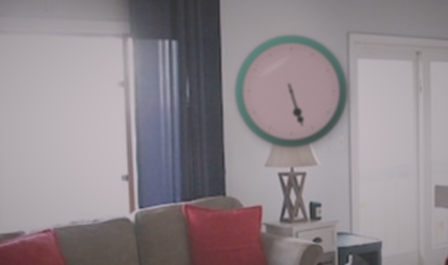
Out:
5.27
